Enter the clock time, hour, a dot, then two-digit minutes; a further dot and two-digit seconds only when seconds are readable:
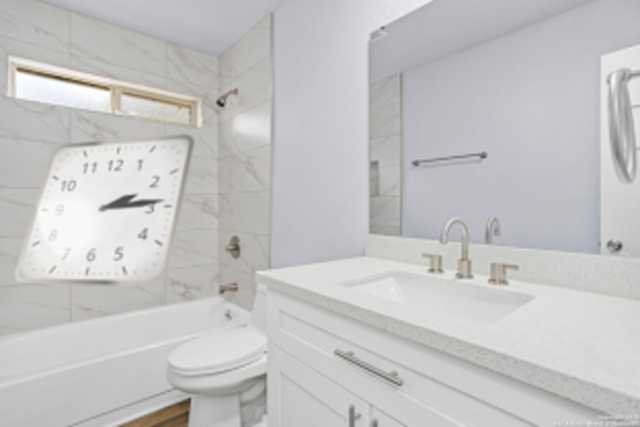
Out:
2.14
